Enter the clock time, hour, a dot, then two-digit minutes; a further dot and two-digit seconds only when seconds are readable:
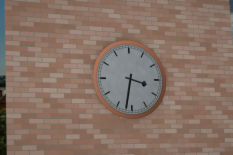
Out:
3.32
